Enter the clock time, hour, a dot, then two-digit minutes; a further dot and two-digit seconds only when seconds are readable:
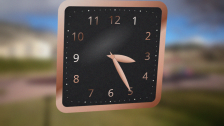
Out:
3.25
